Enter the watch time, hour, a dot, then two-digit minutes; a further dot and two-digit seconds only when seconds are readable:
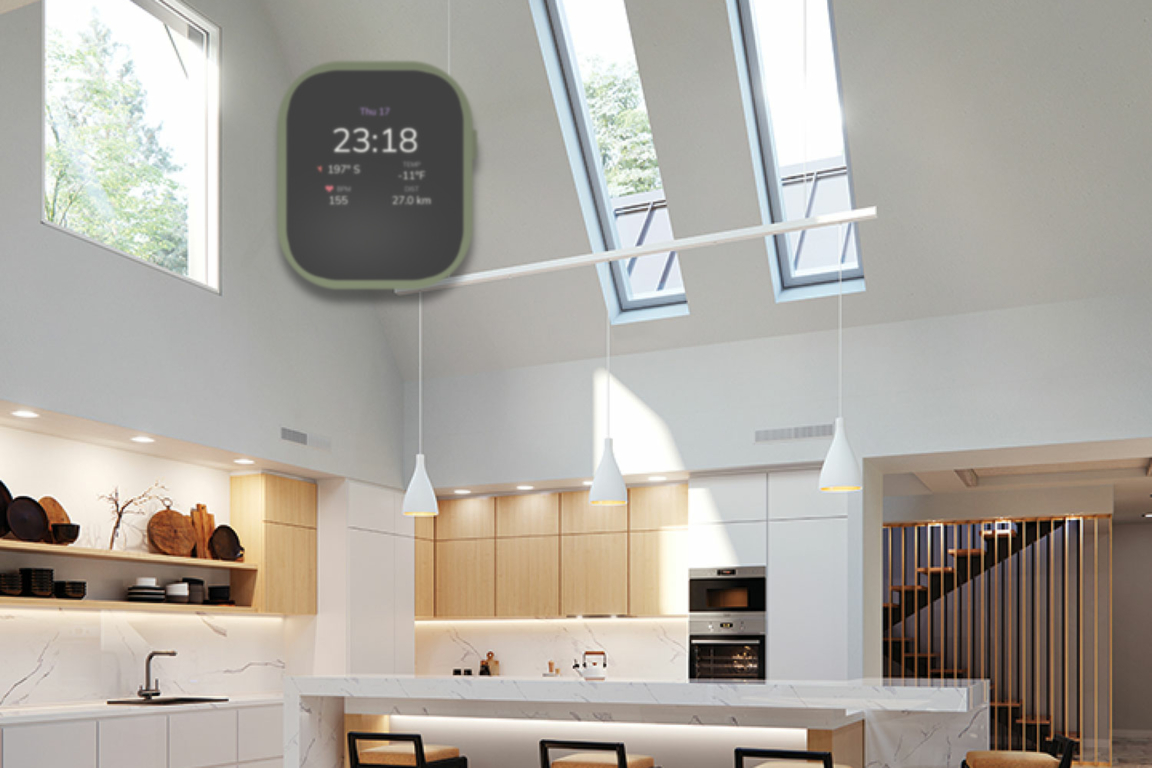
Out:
23.18
